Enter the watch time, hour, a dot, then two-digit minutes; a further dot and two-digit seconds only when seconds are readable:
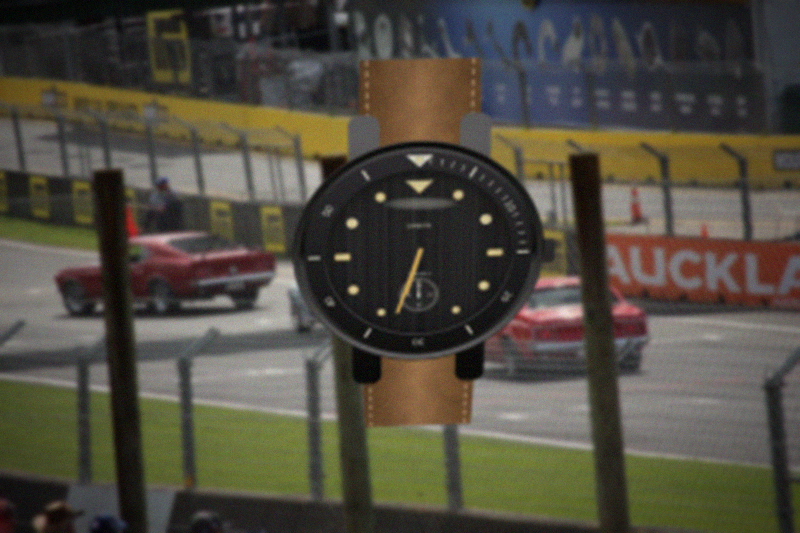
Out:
6.33
